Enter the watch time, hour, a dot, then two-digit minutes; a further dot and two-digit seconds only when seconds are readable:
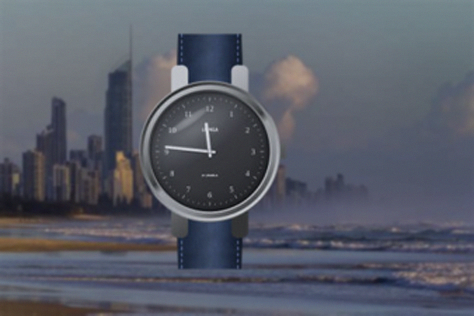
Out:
11.46
